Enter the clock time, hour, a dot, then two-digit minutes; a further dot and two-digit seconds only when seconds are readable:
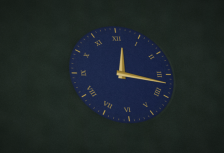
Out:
12.17
